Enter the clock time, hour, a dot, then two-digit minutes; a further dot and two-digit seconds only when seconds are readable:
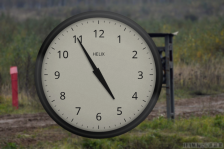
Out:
4.55
